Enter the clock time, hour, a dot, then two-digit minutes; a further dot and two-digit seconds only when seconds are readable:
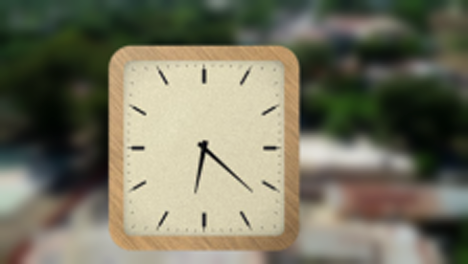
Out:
6.22
